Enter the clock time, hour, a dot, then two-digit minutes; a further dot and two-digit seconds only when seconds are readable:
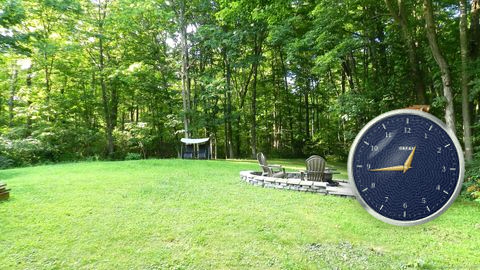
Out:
12.44
